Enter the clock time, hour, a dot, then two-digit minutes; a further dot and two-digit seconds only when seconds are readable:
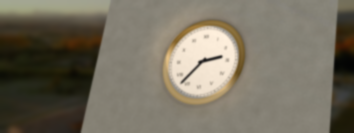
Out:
2.37
